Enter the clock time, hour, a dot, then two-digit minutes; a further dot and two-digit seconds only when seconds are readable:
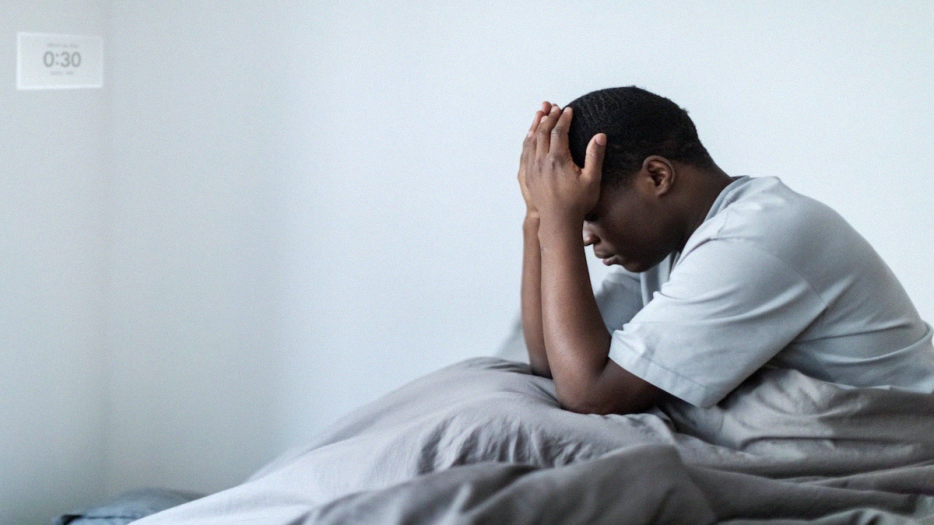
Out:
0.30
